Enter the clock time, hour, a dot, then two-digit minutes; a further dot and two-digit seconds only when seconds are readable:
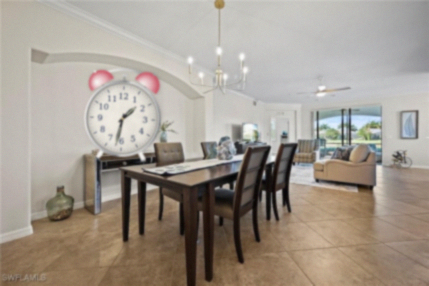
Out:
1.32
